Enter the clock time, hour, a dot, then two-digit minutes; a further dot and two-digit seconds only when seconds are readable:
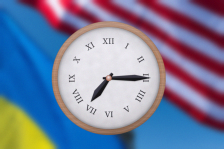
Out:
7.15
